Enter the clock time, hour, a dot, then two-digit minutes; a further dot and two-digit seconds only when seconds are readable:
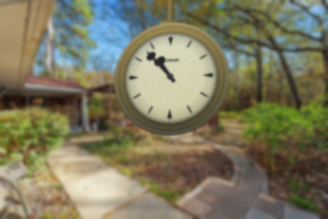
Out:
10.53
